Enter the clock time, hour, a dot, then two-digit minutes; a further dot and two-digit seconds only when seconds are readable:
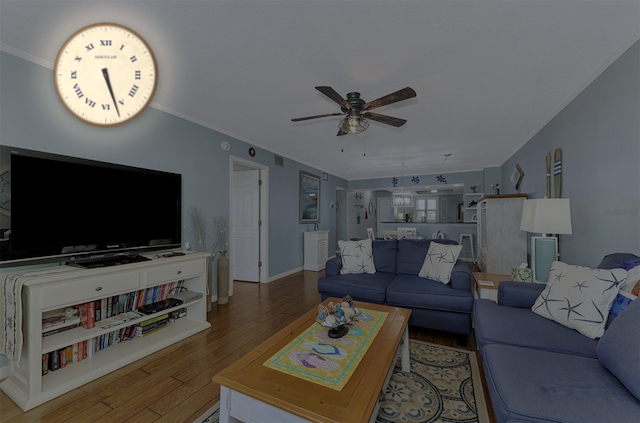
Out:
5.27
